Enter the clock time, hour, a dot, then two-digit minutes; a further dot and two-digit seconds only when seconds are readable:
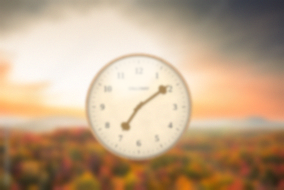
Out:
7.09
